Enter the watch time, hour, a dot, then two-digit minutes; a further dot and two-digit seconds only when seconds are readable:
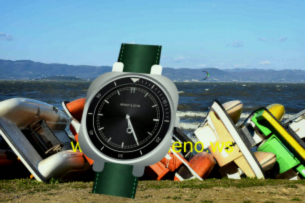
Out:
5.25
